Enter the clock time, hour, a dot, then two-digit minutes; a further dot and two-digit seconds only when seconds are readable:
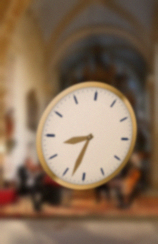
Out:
8.33
